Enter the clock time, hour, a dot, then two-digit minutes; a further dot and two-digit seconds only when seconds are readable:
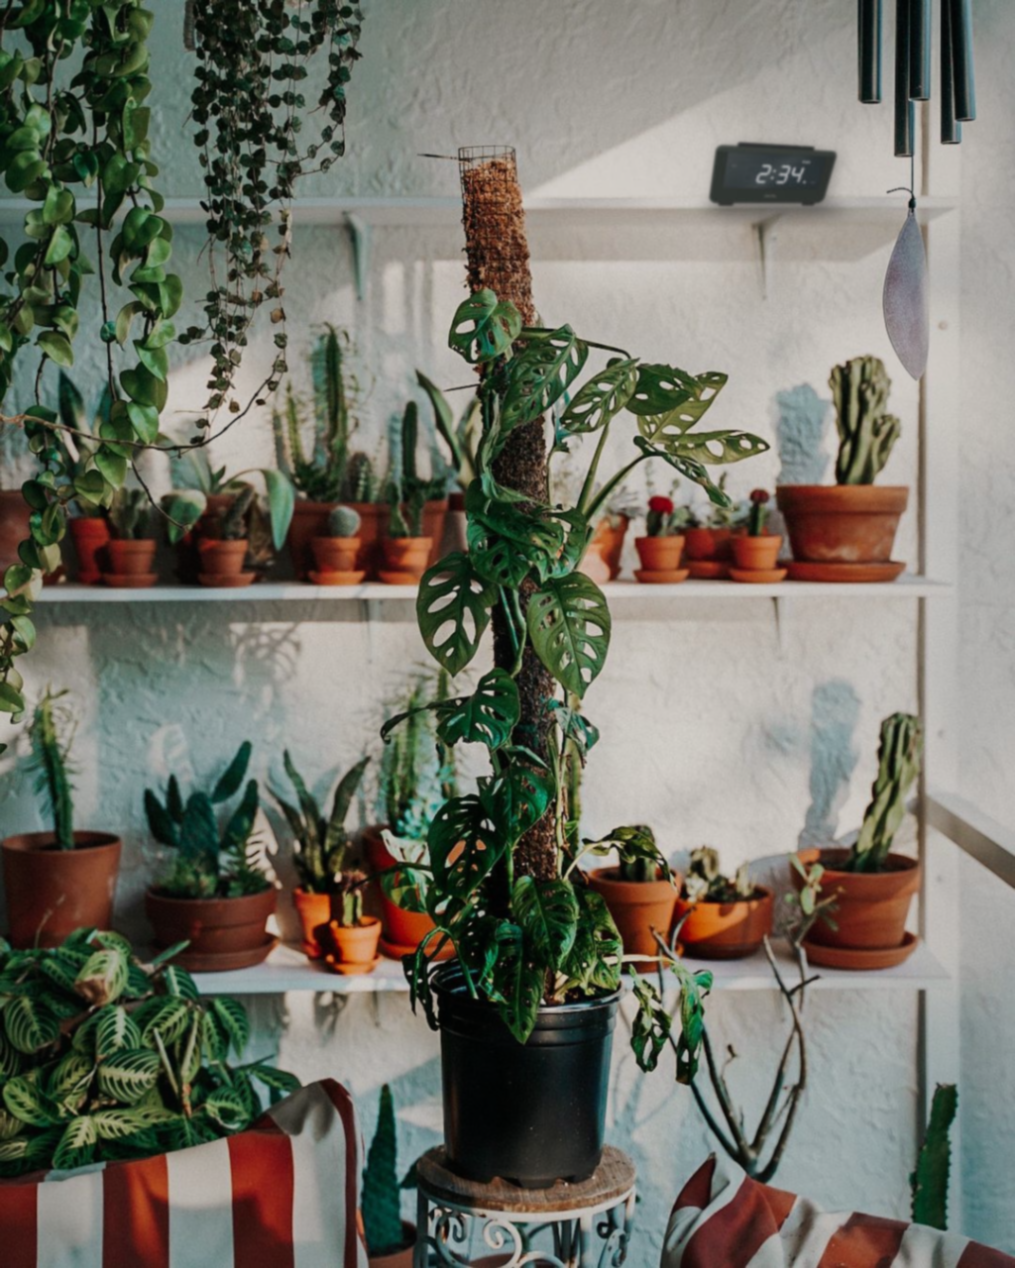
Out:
2.34
